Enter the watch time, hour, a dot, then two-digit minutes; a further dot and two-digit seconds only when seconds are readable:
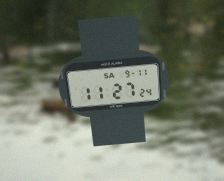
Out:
11.27.24
